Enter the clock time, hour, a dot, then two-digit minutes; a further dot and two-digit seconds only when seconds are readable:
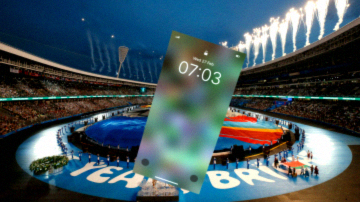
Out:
7.03
